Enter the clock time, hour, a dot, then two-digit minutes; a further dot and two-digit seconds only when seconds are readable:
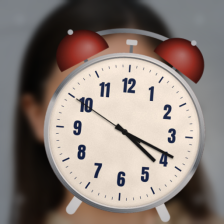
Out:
4.18.50
